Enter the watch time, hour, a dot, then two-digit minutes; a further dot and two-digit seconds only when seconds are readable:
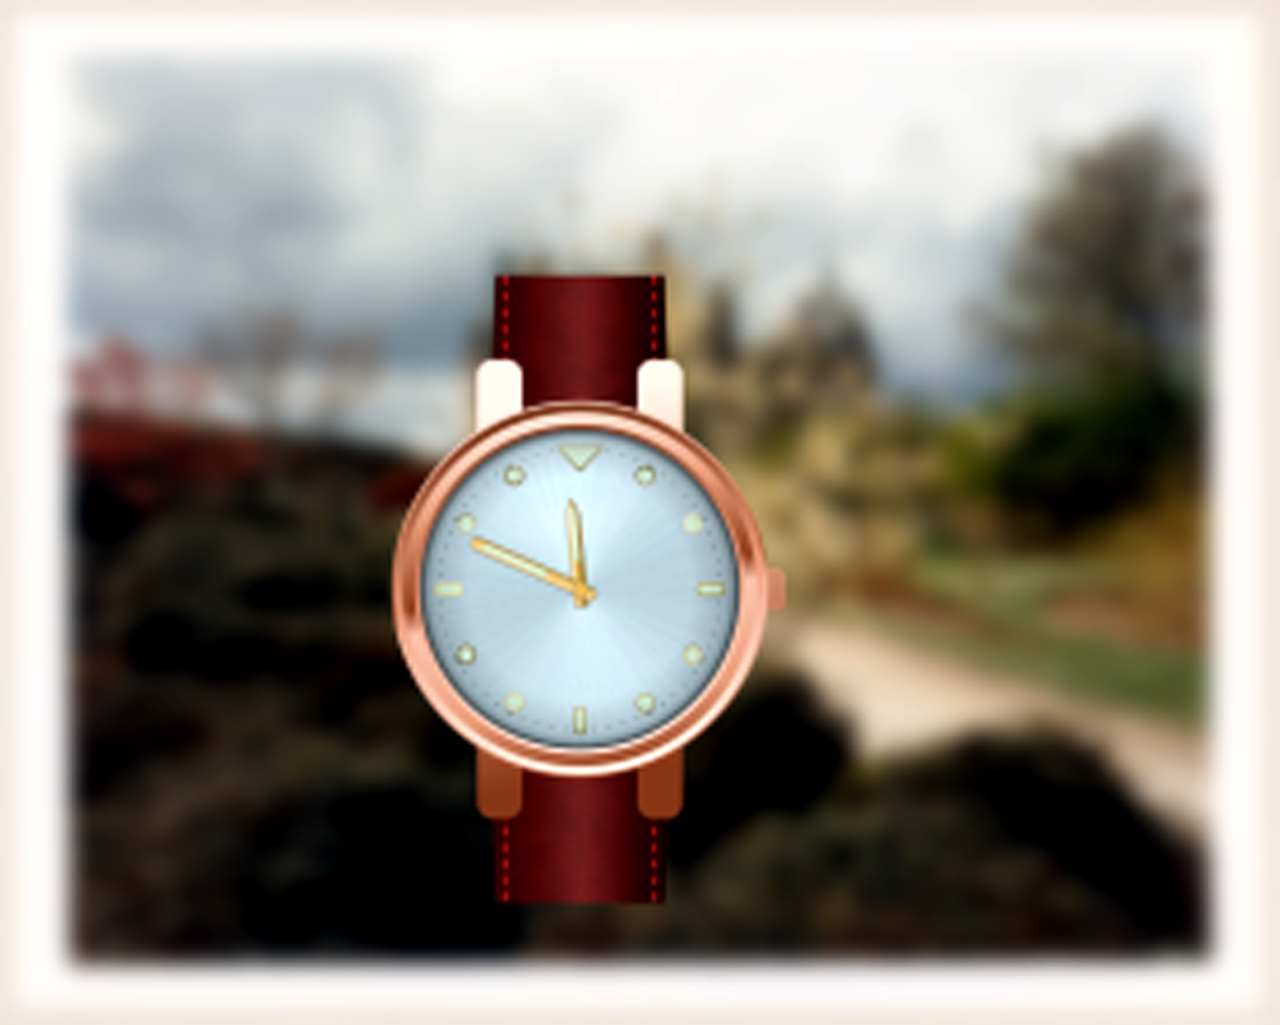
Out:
11.49
